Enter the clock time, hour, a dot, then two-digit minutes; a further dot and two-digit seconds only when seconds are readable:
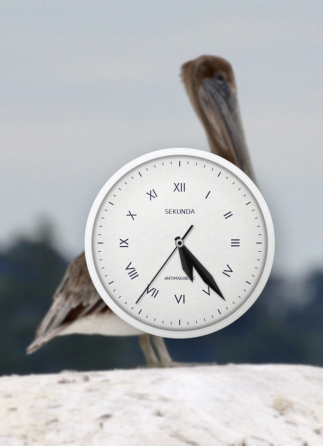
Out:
5.23.36
